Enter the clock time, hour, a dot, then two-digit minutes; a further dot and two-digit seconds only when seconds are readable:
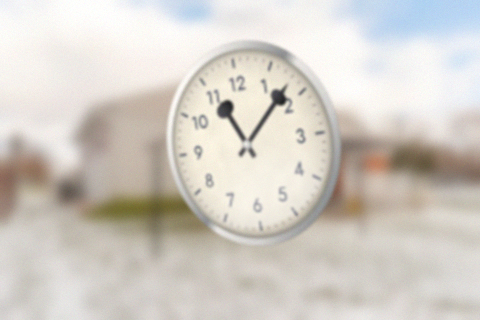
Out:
11.08
